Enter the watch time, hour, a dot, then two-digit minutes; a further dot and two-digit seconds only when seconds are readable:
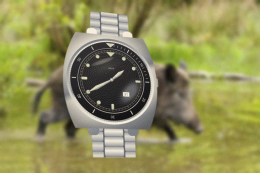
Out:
1.40
